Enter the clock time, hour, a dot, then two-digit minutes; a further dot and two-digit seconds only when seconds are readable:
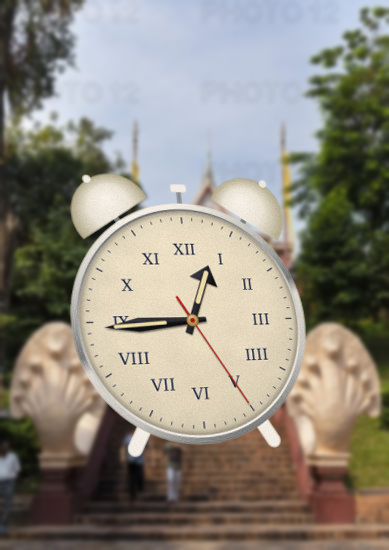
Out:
12.44.25
